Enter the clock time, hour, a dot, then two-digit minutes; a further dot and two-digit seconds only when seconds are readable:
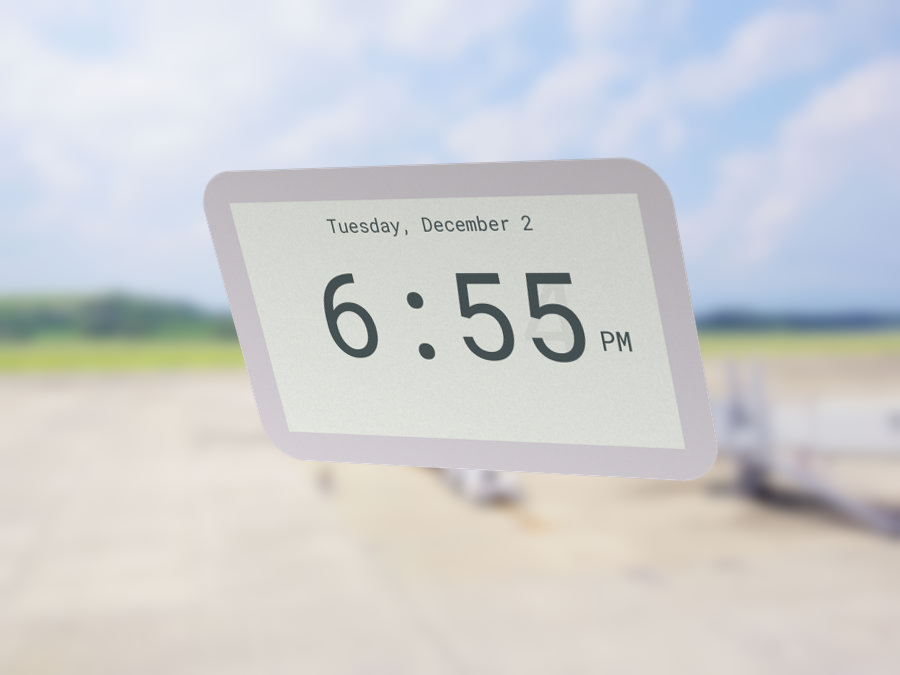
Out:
6.55
